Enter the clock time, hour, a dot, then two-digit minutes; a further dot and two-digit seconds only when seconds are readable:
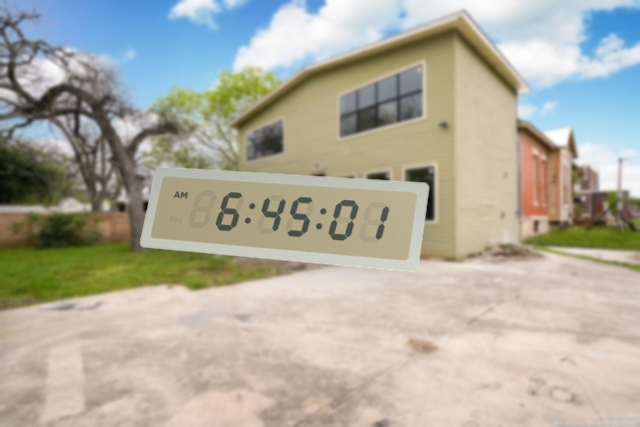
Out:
6.45.01
